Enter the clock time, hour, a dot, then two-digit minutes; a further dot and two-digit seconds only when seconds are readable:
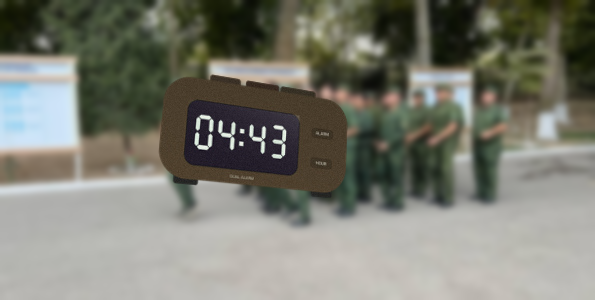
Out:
4.43
